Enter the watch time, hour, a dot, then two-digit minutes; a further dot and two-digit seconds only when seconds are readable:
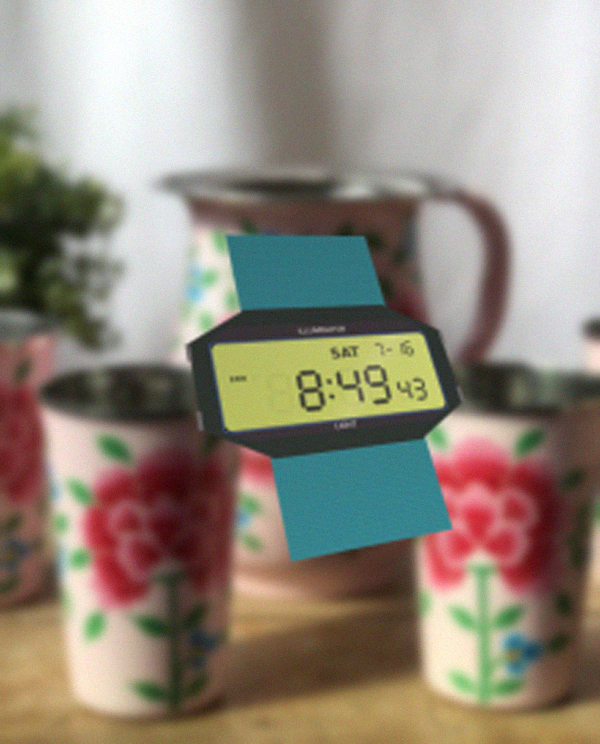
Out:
8.49.43
